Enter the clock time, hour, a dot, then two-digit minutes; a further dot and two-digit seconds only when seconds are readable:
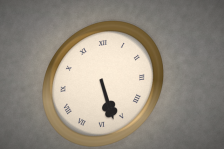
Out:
5.27
